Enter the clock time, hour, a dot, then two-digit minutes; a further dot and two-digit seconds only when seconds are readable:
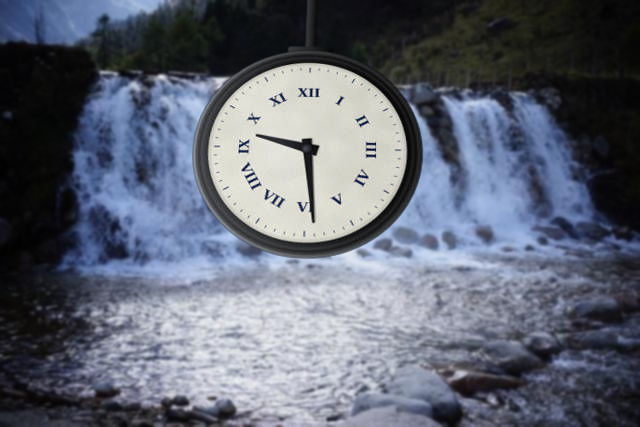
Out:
9.29
